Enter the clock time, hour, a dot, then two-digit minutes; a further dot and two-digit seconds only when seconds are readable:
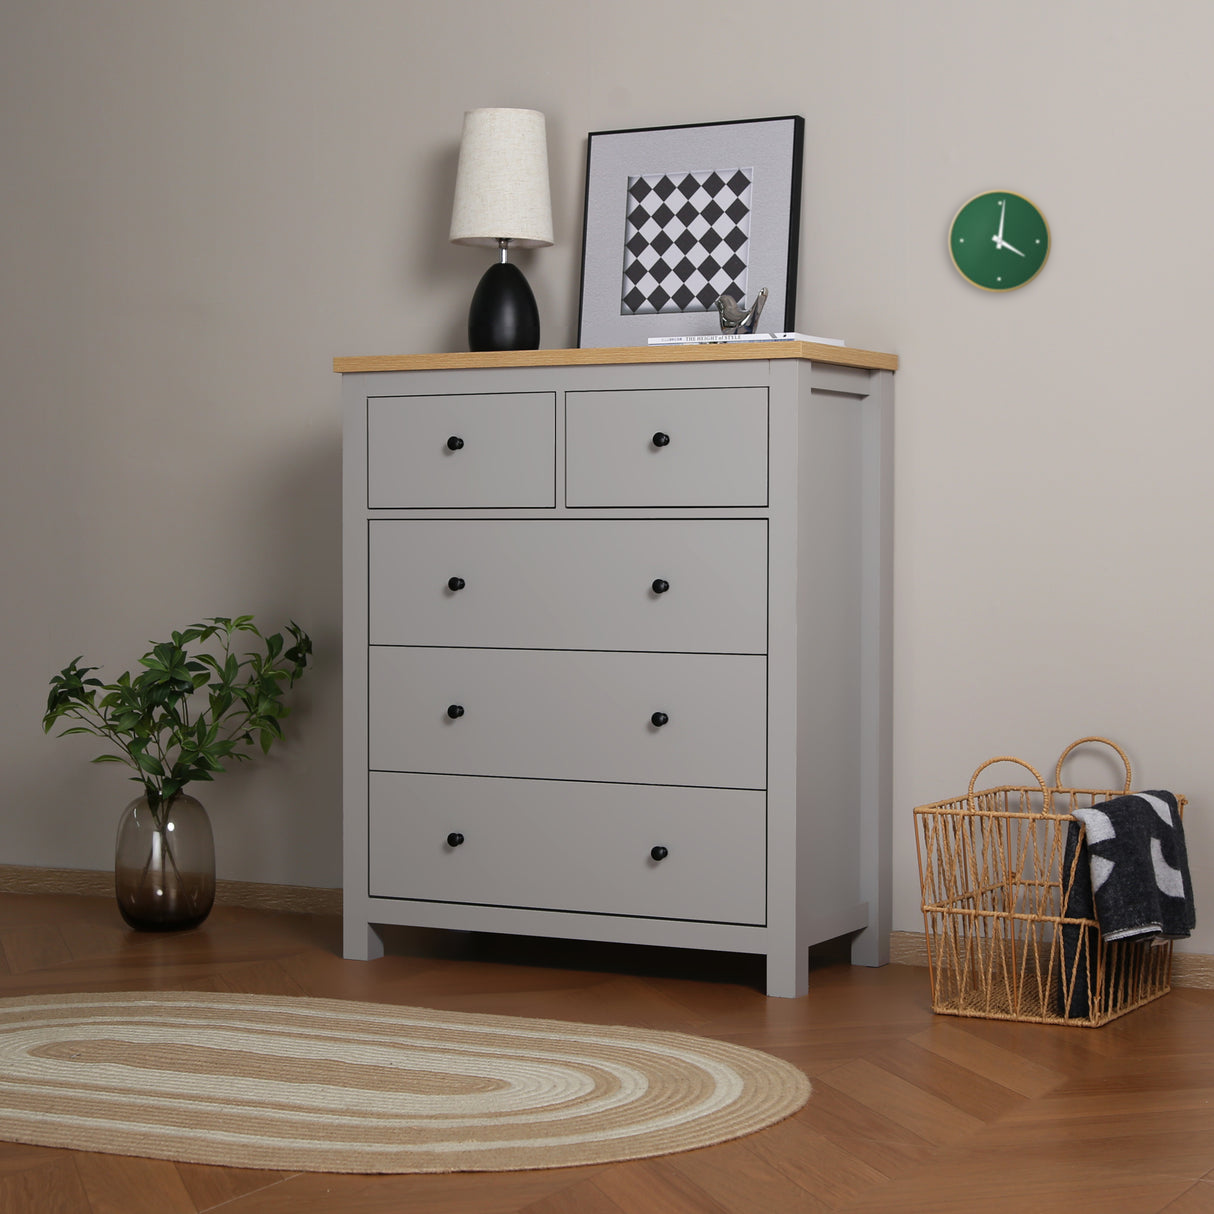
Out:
4.01
